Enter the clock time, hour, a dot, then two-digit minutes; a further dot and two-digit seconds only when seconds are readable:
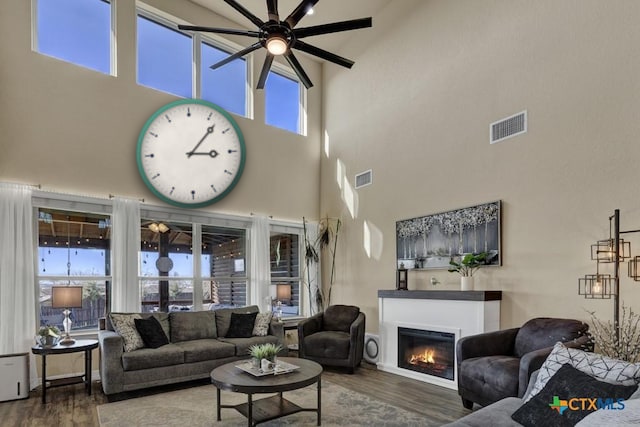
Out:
3.07
